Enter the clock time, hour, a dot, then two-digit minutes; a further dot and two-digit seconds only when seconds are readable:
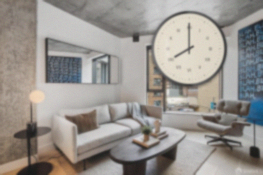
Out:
8.00
